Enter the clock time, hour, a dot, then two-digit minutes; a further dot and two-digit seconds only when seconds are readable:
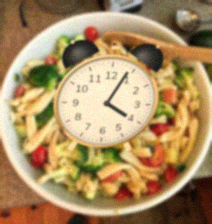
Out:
4.04
